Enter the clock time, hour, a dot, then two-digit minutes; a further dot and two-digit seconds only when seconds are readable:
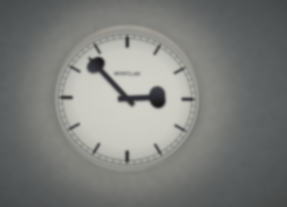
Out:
2.53
